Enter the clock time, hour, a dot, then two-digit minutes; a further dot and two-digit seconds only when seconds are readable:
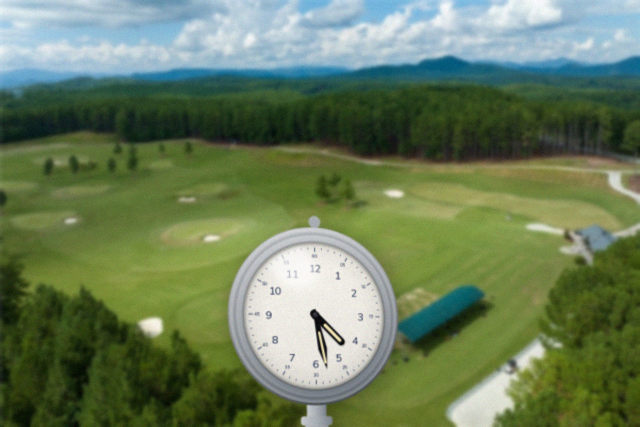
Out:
4.28
